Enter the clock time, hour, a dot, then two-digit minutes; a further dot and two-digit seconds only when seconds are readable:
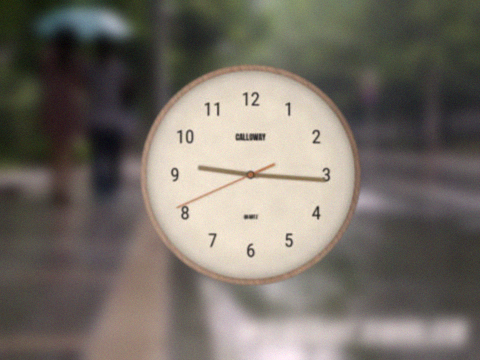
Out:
9.15.41
